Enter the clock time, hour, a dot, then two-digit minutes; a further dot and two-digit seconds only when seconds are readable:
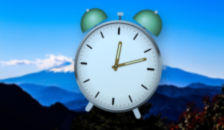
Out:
12.12
